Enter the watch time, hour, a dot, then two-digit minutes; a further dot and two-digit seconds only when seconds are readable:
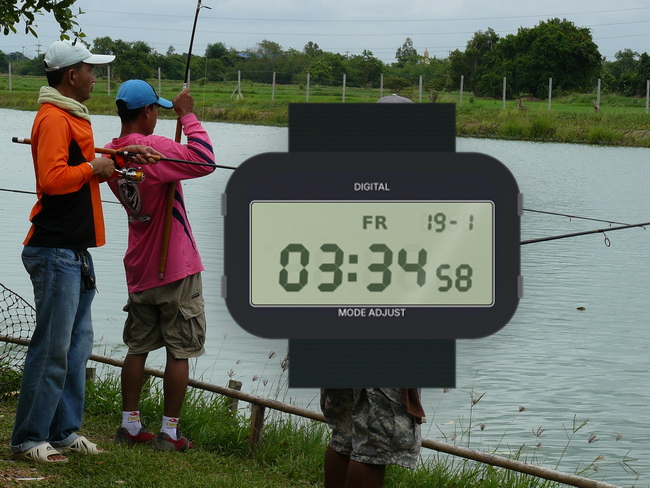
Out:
3.34.58
